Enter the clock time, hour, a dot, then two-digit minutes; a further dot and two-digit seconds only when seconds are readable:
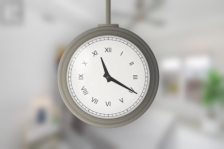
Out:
11.20
